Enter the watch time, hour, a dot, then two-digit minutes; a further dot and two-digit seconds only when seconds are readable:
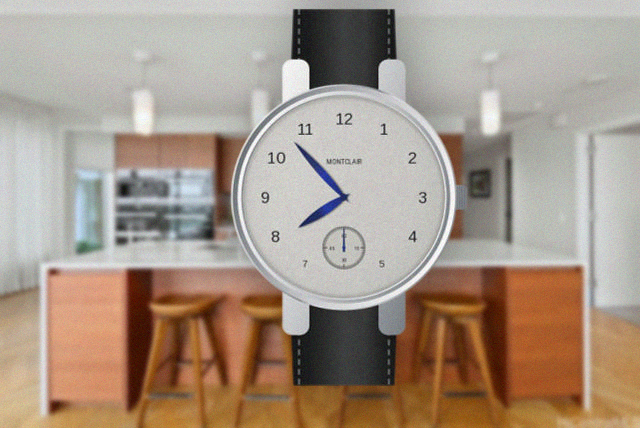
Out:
7.53
